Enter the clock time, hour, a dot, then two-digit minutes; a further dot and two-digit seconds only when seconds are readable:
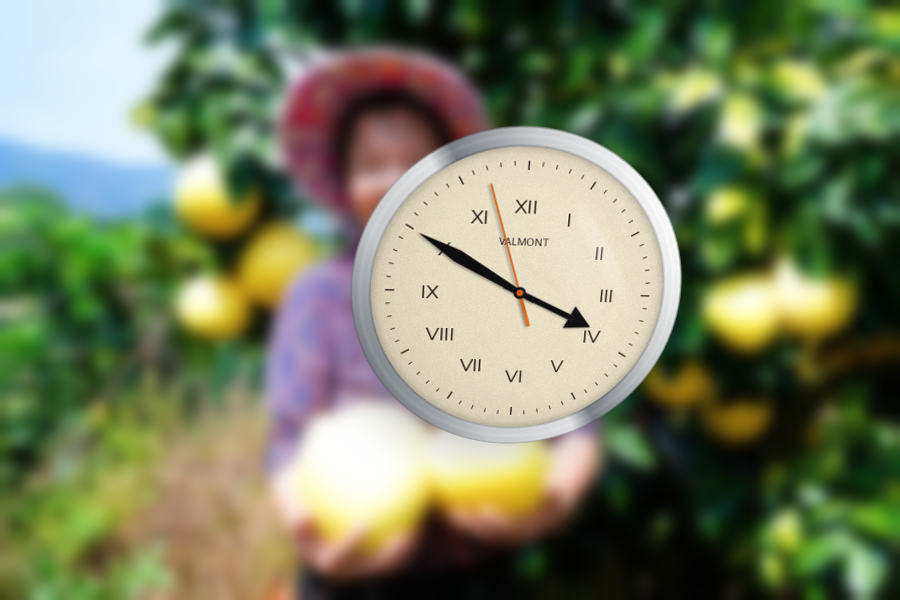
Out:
3.49.57
